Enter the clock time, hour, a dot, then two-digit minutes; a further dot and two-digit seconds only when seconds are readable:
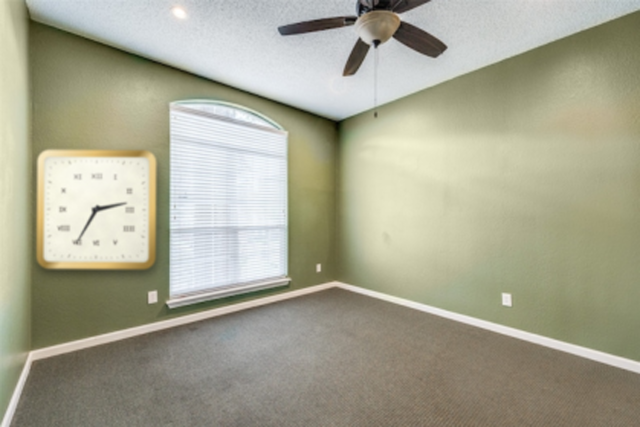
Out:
2.35
